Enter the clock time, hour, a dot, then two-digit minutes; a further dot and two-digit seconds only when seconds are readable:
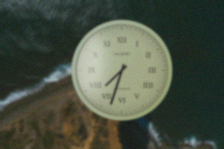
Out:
7.33
